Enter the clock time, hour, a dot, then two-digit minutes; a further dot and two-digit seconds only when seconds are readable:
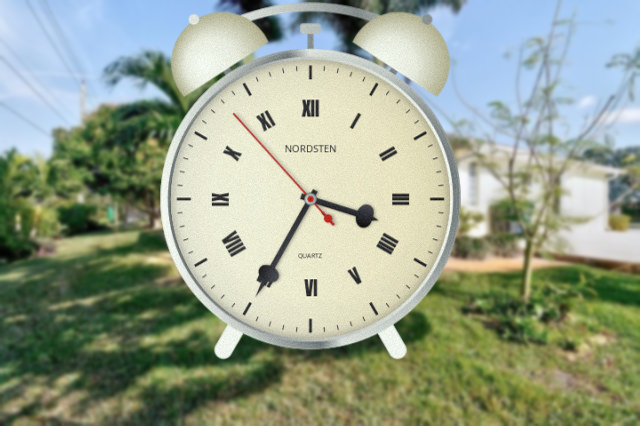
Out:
3.34.53
